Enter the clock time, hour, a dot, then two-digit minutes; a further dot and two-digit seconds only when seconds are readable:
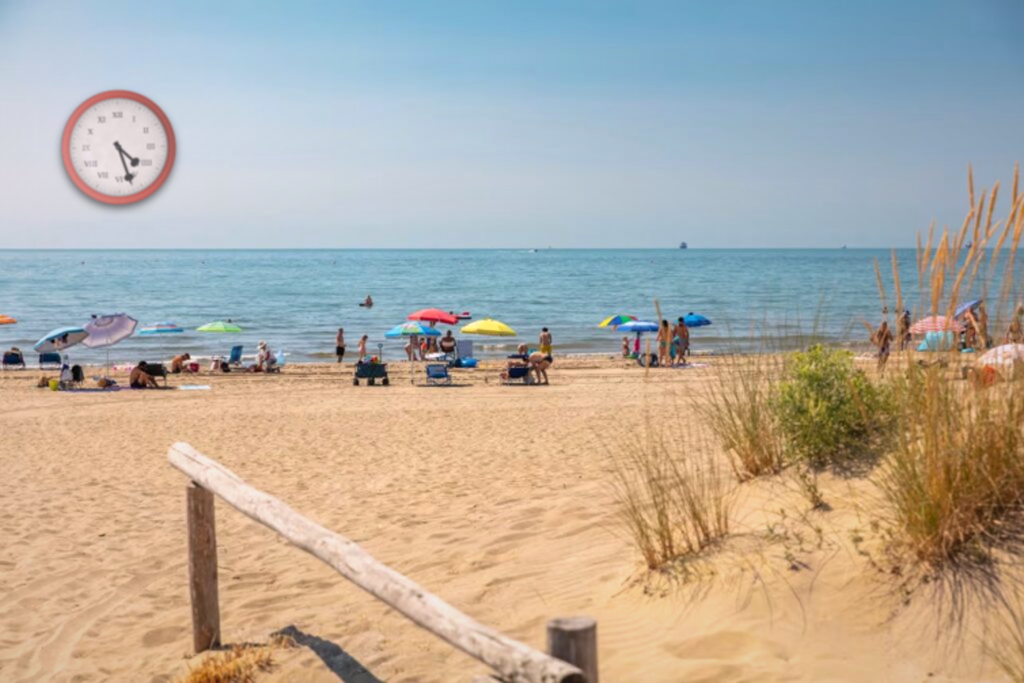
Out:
4.27
